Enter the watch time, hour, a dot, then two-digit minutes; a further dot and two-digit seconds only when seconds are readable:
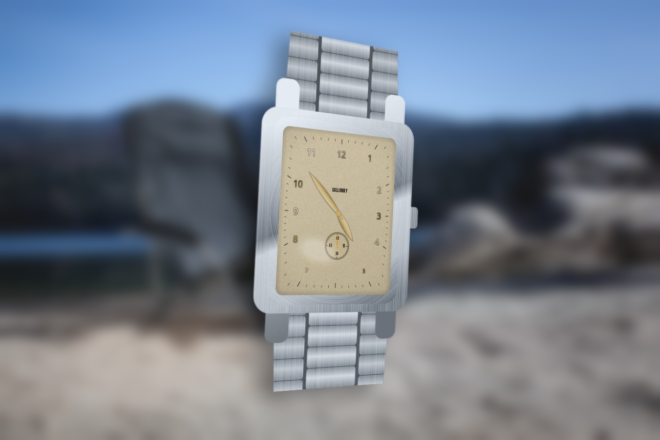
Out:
4.53
